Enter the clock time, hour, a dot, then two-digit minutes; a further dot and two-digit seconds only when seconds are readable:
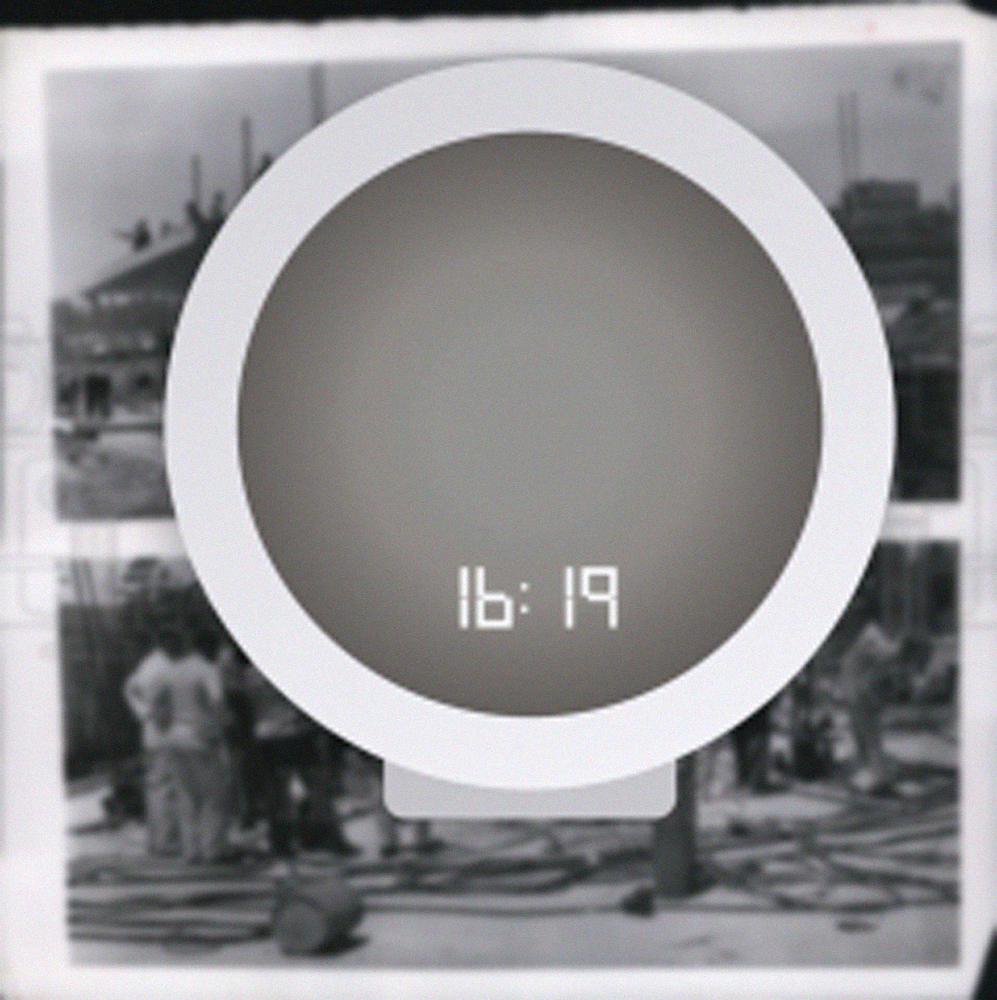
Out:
16.19
